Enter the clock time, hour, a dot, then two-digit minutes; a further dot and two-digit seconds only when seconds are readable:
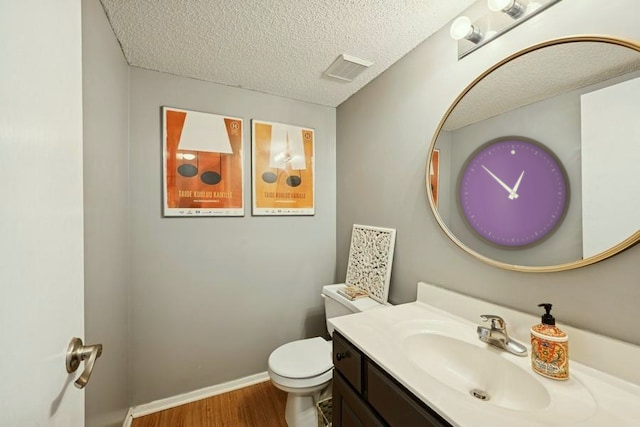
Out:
12.52
